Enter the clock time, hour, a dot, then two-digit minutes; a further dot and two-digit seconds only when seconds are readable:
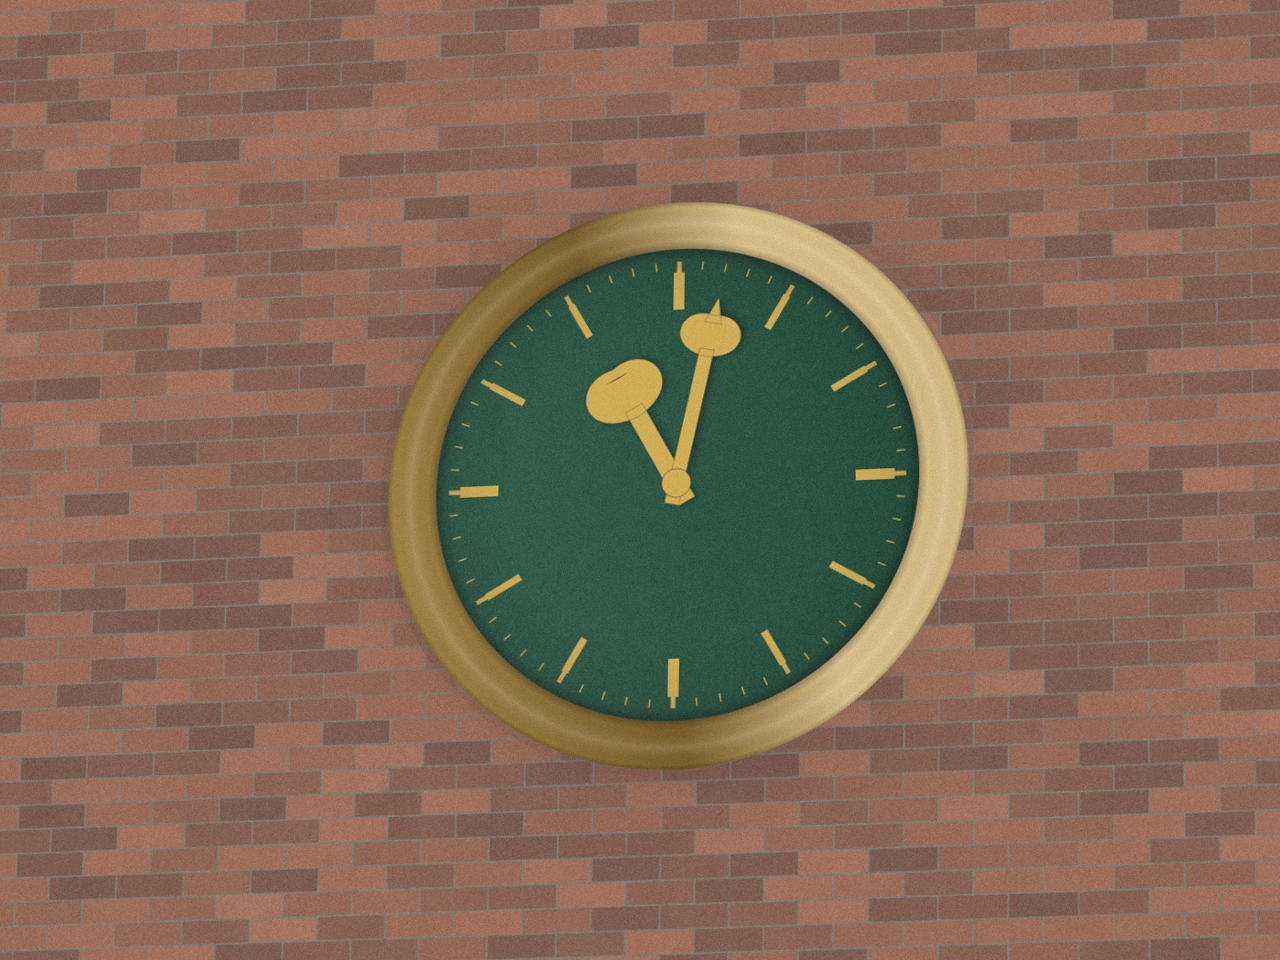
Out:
11.02
